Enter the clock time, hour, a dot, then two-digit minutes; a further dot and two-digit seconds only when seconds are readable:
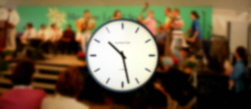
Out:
10.28
